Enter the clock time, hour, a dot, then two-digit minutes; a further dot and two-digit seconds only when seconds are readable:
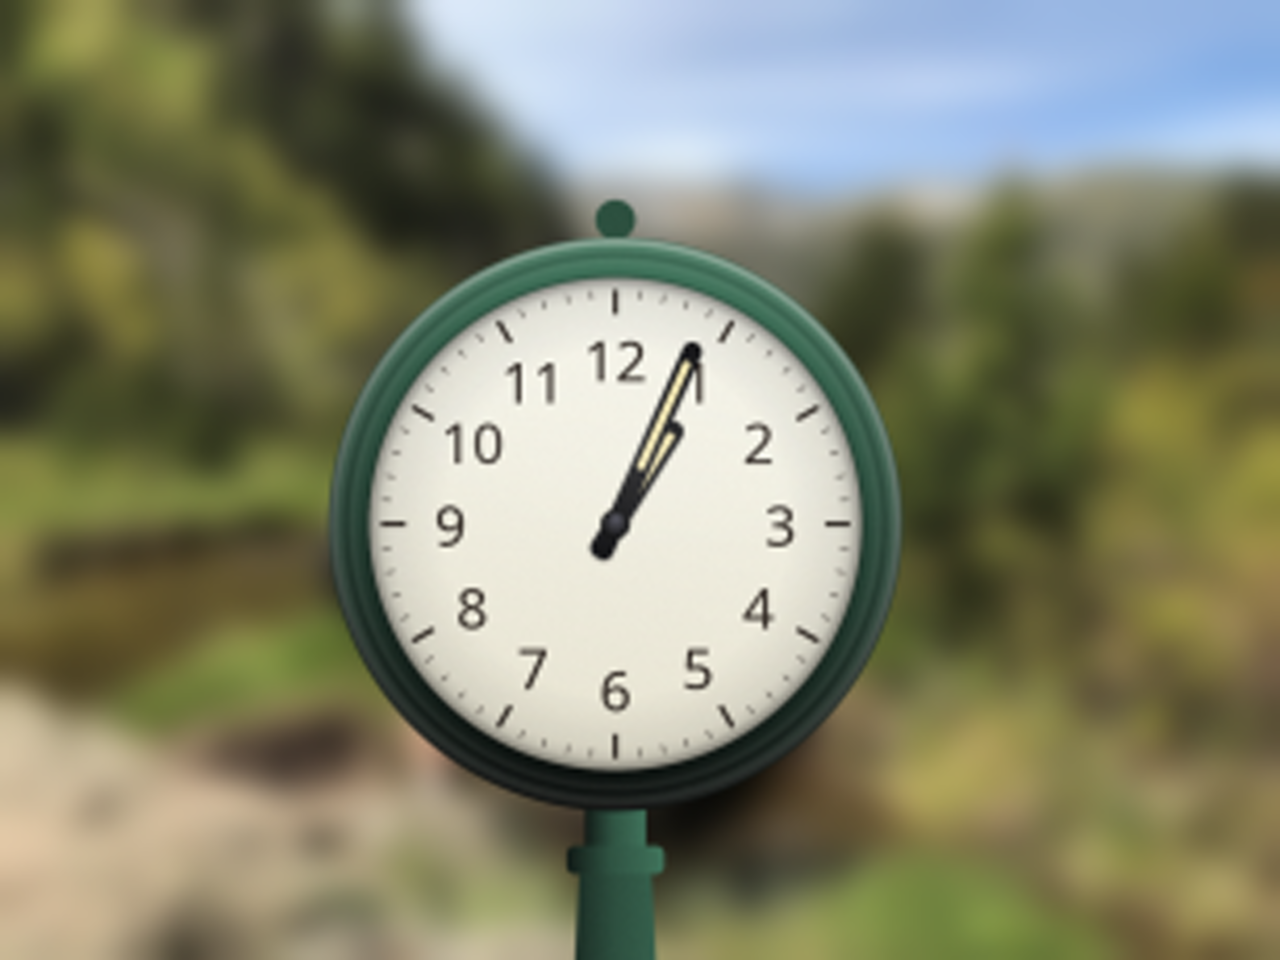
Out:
1.04
